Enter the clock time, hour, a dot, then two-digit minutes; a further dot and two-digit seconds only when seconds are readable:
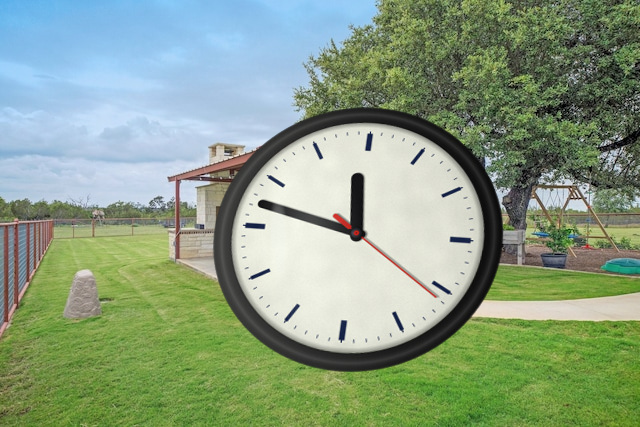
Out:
11.47.21
